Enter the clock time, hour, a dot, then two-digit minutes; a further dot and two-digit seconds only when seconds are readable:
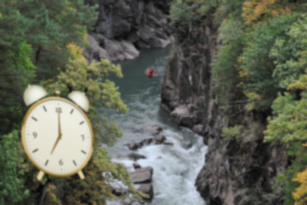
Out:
7.00
